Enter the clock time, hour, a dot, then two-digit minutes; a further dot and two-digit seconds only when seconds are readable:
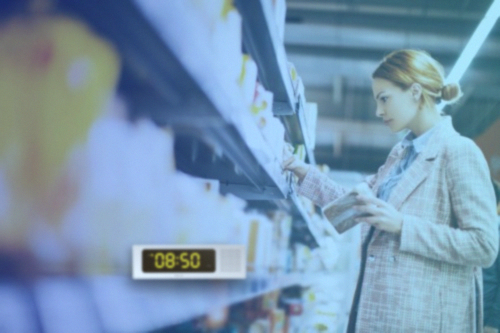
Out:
8.50
